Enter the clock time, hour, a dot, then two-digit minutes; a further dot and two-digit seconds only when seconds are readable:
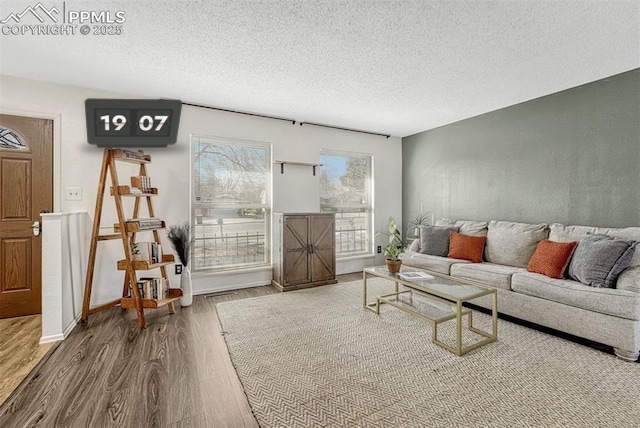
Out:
19.07
